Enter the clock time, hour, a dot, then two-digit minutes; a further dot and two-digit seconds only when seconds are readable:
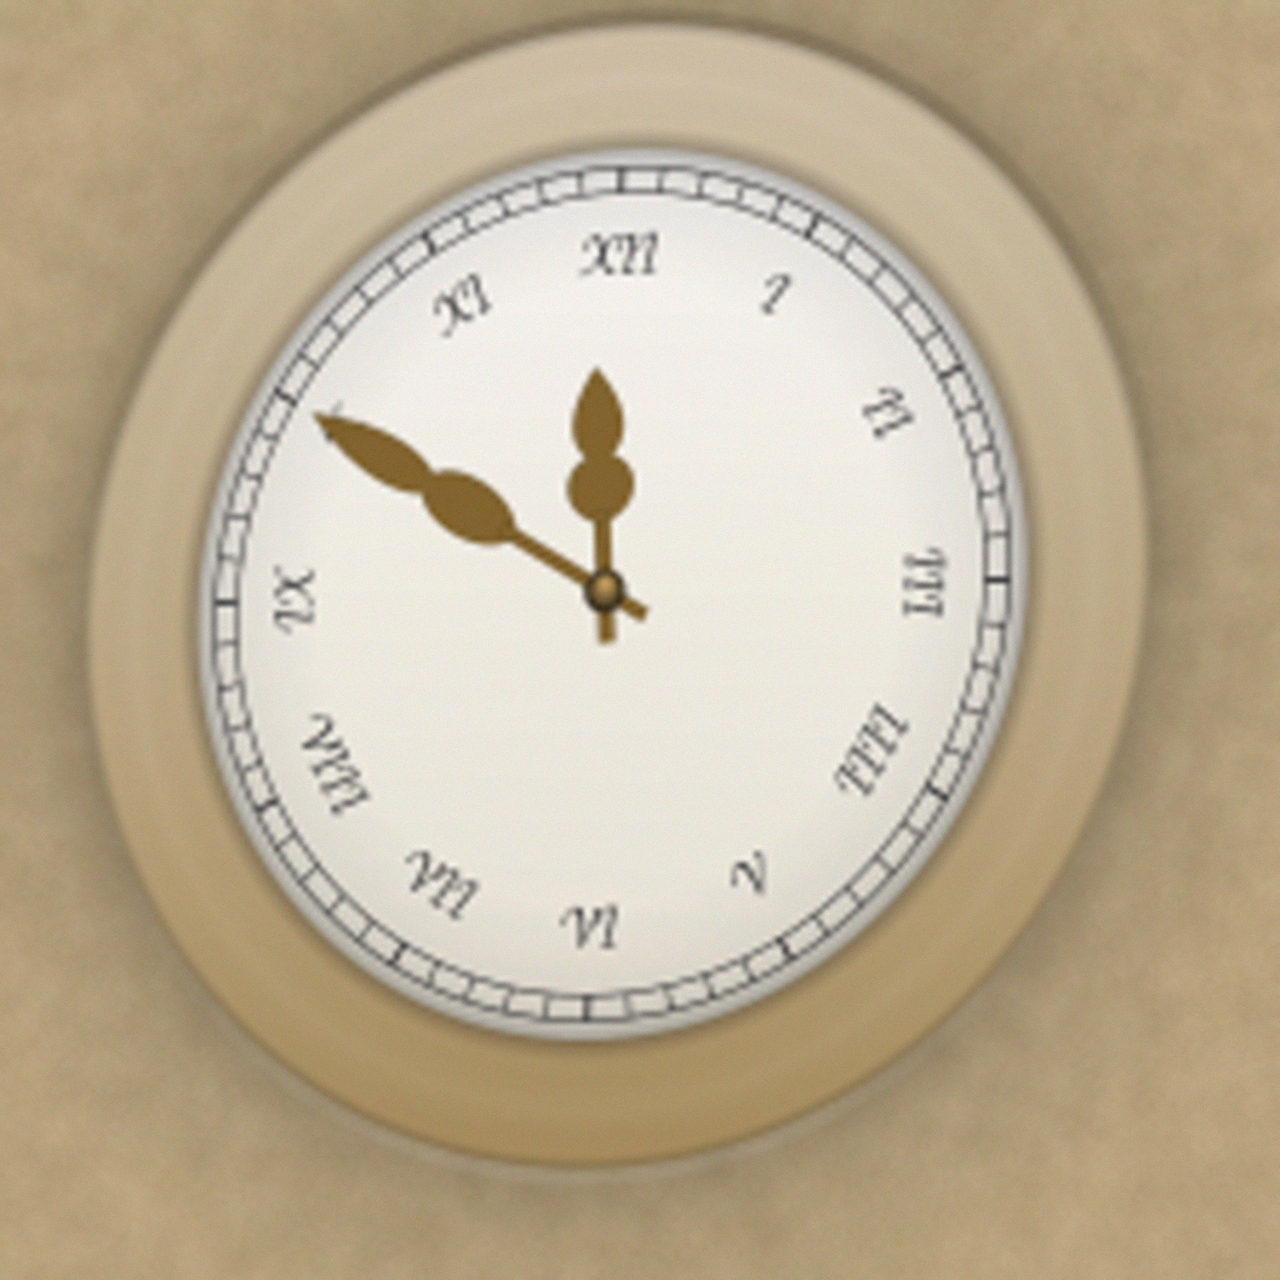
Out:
11.50
